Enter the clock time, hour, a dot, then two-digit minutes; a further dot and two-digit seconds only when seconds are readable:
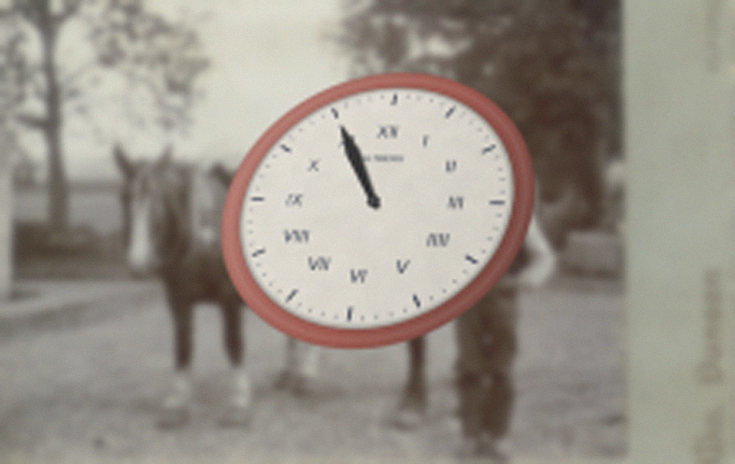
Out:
10.55
